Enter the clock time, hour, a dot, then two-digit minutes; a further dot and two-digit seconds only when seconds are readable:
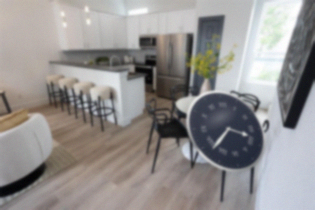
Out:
3.38
